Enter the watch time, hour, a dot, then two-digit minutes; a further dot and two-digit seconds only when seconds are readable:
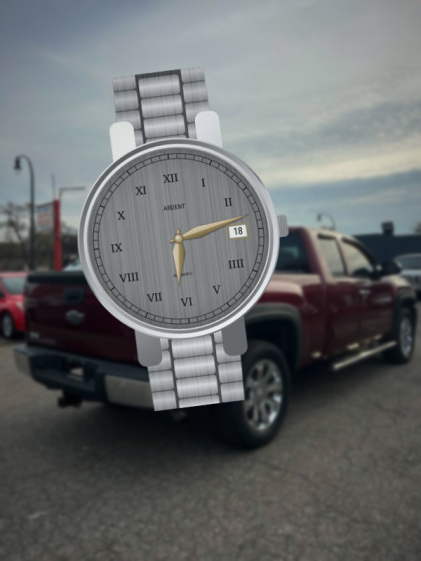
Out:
6.13
